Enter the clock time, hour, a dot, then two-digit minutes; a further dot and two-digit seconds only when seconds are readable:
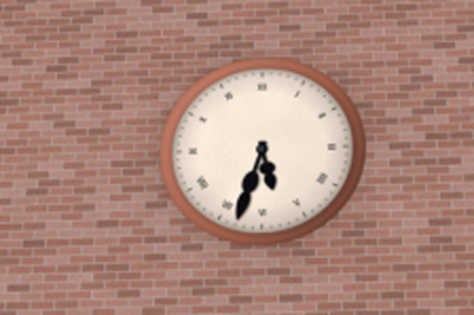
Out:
5.33
